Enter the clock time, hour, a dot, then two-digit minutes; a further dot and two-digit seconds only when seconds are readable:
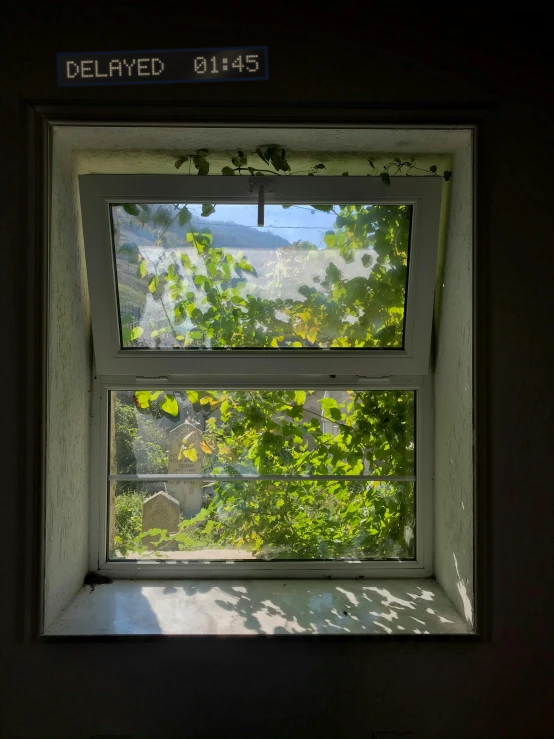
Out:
1.45
